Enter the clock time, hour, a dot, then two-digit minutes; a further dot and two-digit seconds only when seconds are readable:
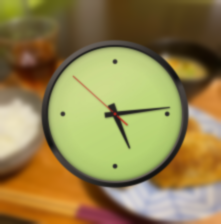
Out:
5.13.52
